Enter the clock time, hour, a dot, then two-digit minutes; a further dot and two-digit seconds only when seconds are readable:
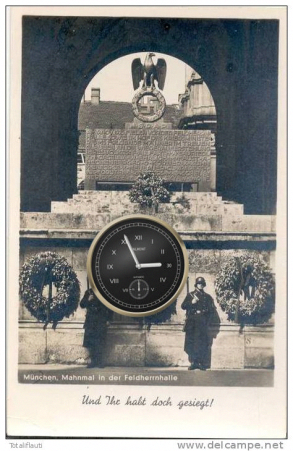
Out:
2.56
